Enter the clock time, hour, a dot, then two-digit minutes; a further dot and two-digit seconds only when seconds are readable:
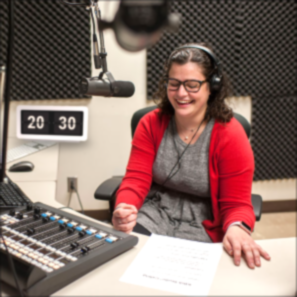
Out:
20.30
